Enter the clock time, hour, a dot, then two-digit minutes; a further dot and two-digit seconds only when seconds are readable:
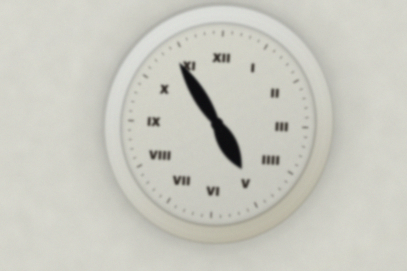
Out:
4.54
